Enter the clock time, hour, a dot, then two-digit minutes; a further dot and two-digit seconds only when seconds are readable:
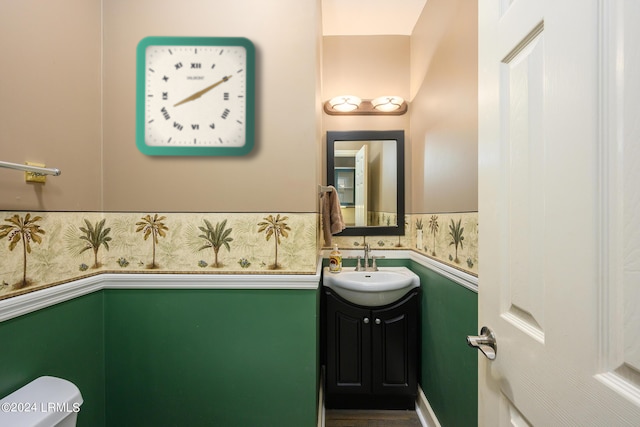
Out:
8.10
